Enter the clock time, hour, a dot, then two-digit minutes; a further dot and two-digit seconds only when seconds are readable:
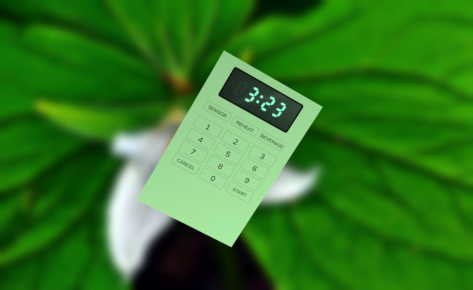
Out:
3.23
